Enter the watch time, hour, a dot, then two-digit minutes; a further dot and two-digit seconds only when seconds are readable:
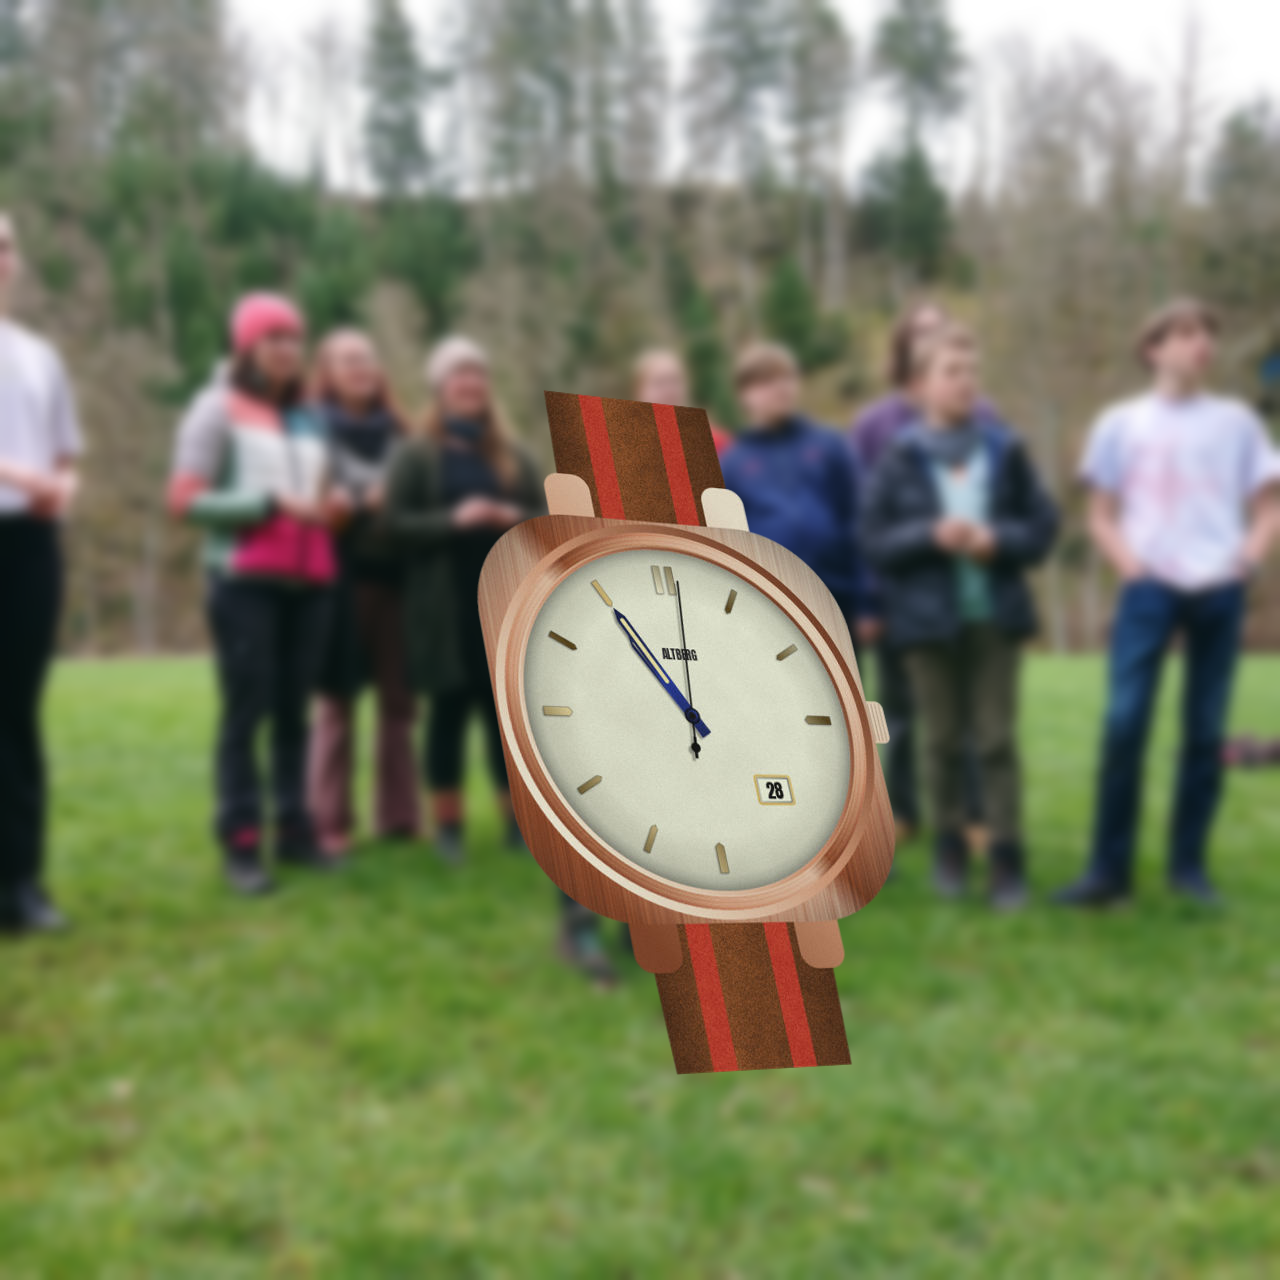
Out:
10.55.01
